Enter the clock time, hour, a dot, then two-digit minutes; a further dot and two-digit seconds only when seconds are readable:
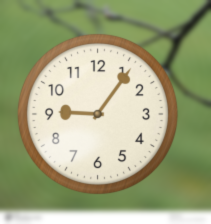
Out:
9.06
